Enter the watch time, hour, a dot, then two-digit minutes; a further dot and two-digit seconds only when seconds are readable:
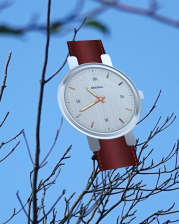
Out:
10.41
